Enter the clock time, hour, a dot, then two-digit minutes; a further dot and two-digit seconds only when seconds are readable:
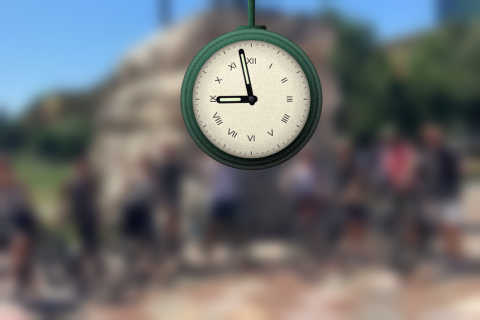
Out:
8.58
